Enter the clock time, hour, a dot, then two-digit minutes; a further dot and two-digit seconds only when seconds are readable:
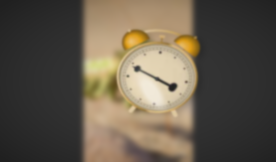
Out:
3.49
